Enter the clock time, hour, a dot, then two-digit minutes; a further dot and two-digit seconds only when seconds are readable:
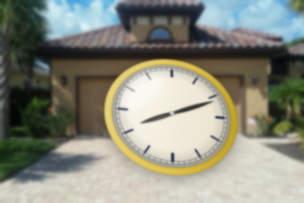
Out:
8.11
